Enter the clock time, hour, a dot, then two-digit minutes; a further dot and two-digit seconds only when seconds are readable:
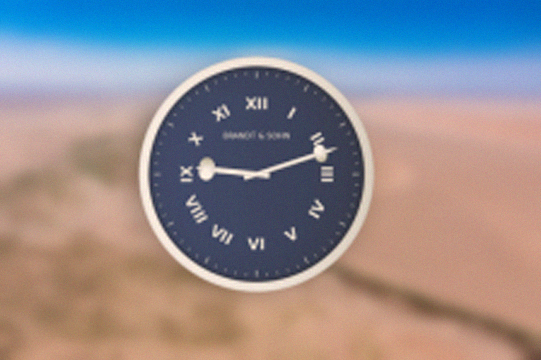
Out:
9.12
